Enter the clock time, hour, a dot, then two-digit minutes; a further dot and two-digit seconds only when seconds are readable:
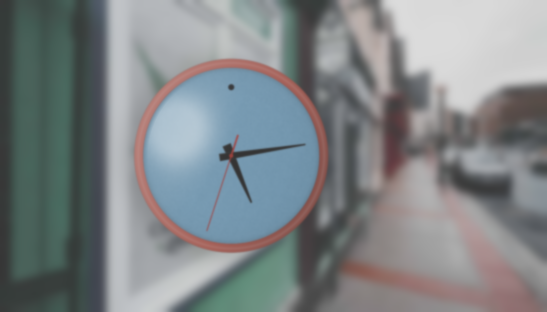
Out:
5.13.33
